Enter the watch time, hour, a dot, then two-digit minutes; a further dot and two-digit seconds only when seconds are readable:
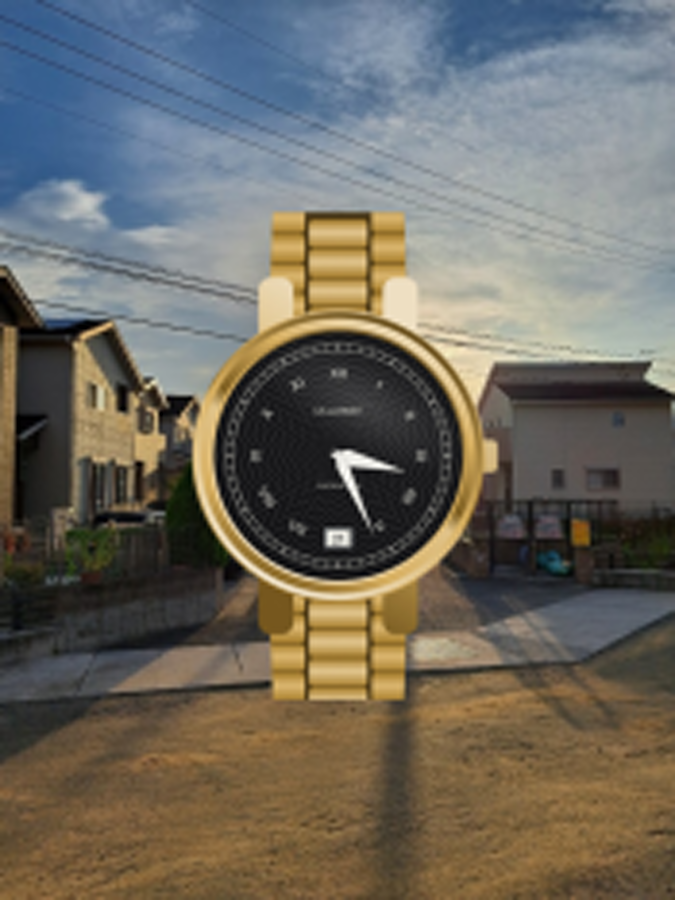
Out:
3.26
